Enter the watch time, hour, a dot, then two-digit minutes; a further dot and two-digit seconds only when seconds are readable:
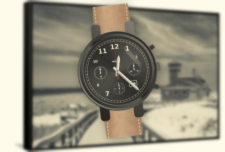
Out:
12.23
